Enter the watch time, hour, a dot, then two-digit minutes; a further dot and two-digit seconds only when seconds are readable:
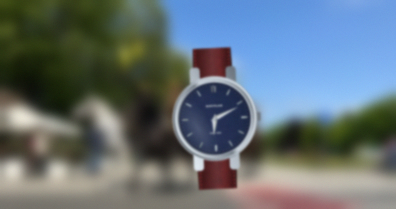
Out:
6.11
